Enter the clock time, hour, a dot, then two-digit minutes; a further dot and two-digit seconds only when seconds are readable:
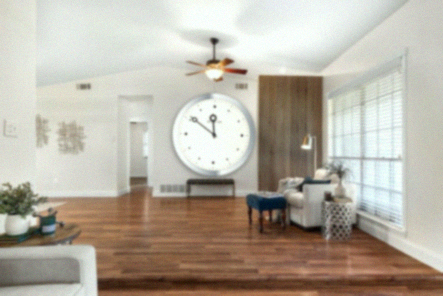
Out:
11.51
